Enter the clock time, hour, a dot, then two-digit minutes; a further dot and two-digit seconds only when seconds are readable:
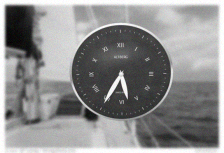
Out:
5.35
